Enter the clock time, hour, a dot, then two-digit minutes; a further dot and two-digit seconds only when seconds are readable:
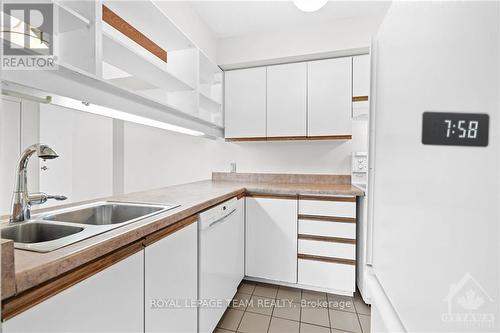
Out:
7.58
